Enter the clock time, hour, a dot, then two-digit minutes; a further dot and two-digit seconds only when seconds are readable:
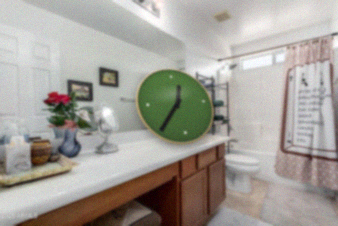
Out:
12.37
